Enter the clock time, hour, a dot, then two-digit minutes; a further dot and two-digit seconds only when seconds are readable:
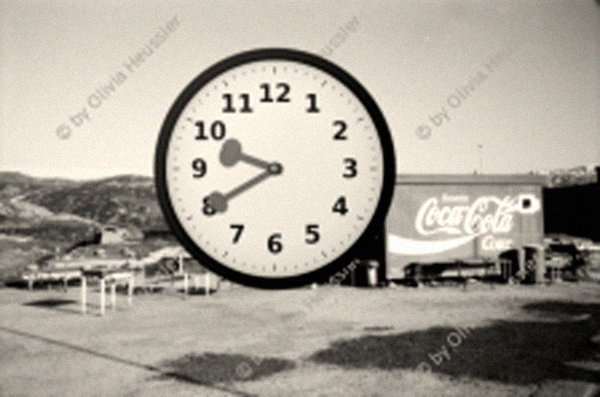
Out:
9.40
